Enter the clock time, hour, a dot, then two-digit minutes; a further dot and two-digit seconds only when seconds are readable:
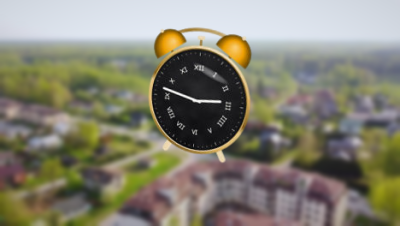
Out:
2.47
